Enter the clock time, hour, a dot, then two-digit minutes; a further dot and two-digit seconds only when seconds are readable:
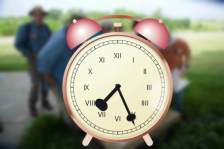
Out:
7.26
